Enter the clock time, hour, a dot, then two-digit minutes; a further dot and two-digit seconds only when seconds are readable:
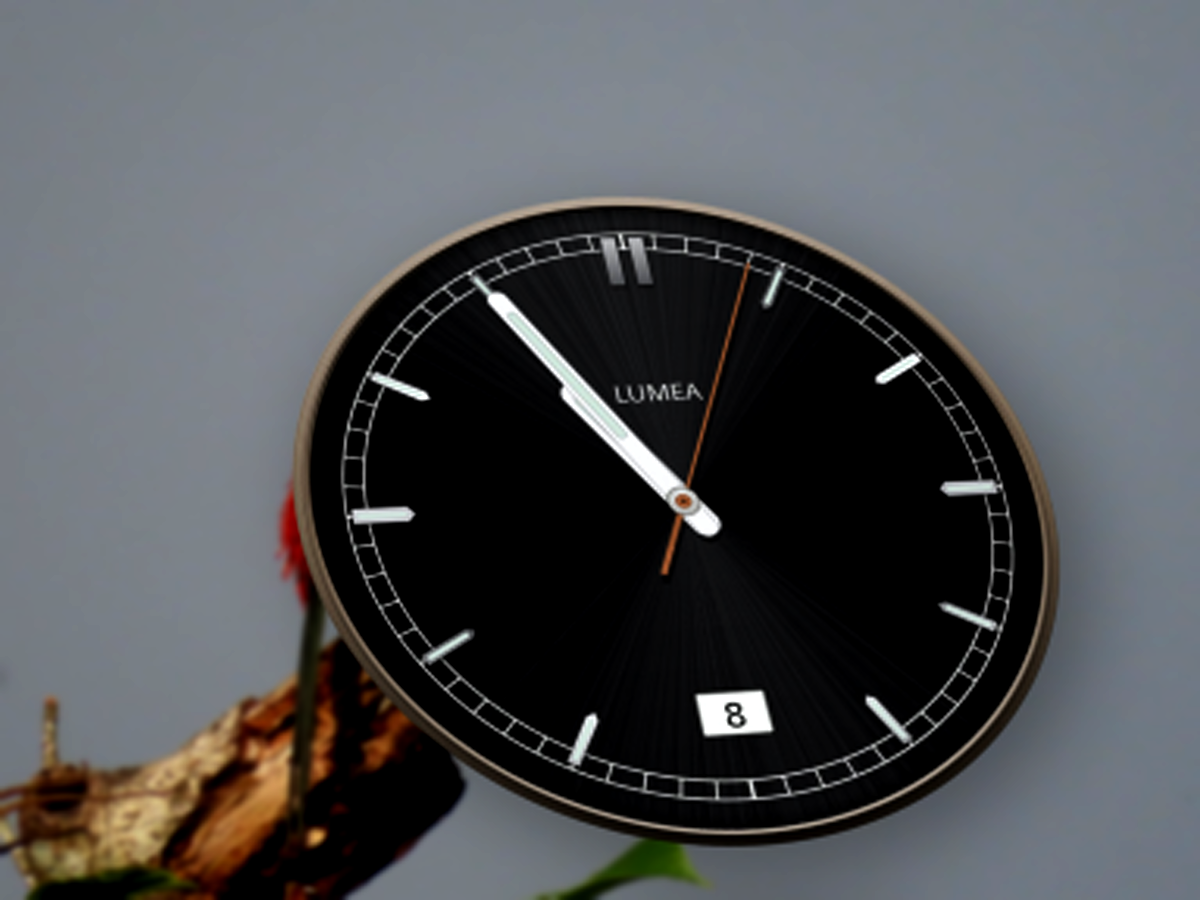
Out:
10.55.04
